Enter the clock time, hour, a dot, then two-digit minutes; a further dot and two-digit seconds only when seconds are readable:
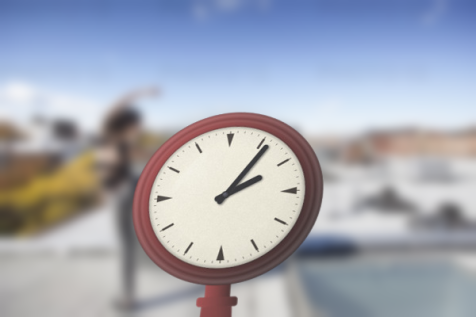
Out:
2.06
